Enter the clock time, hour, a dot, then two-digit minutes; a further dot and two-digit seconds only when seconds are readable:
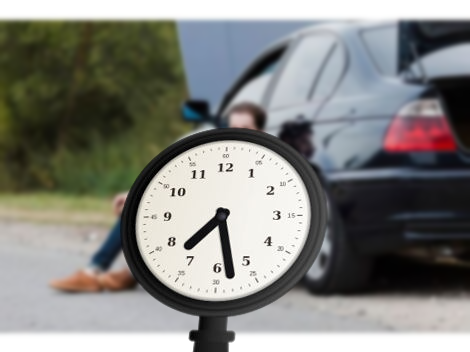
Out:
7.28
